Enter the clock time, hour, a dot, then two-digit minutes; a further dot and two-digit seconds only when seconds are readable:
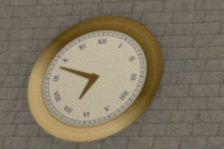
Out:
6.48
